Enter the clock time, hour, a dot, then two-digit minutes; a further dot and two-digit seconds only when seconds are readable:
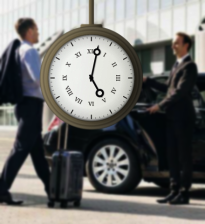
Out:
5.02
